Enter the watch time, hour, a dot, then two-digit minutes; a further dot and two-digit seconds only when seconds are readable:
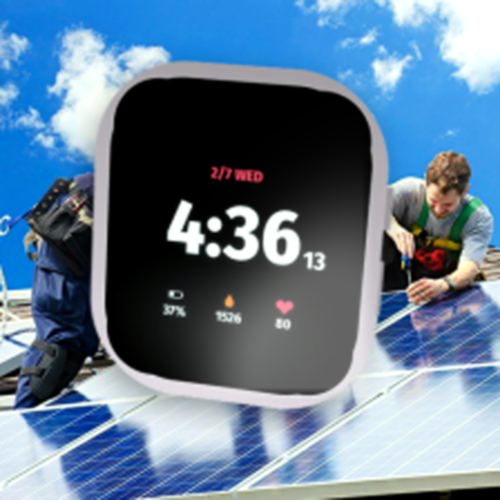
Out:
4.36.13
